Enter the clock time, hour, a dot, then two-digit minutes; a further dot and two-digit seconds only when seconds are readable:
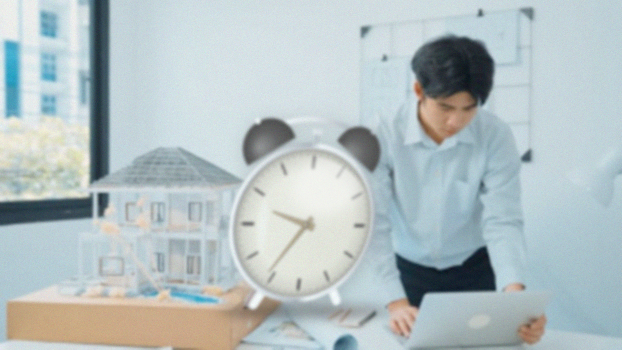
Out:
9.36
